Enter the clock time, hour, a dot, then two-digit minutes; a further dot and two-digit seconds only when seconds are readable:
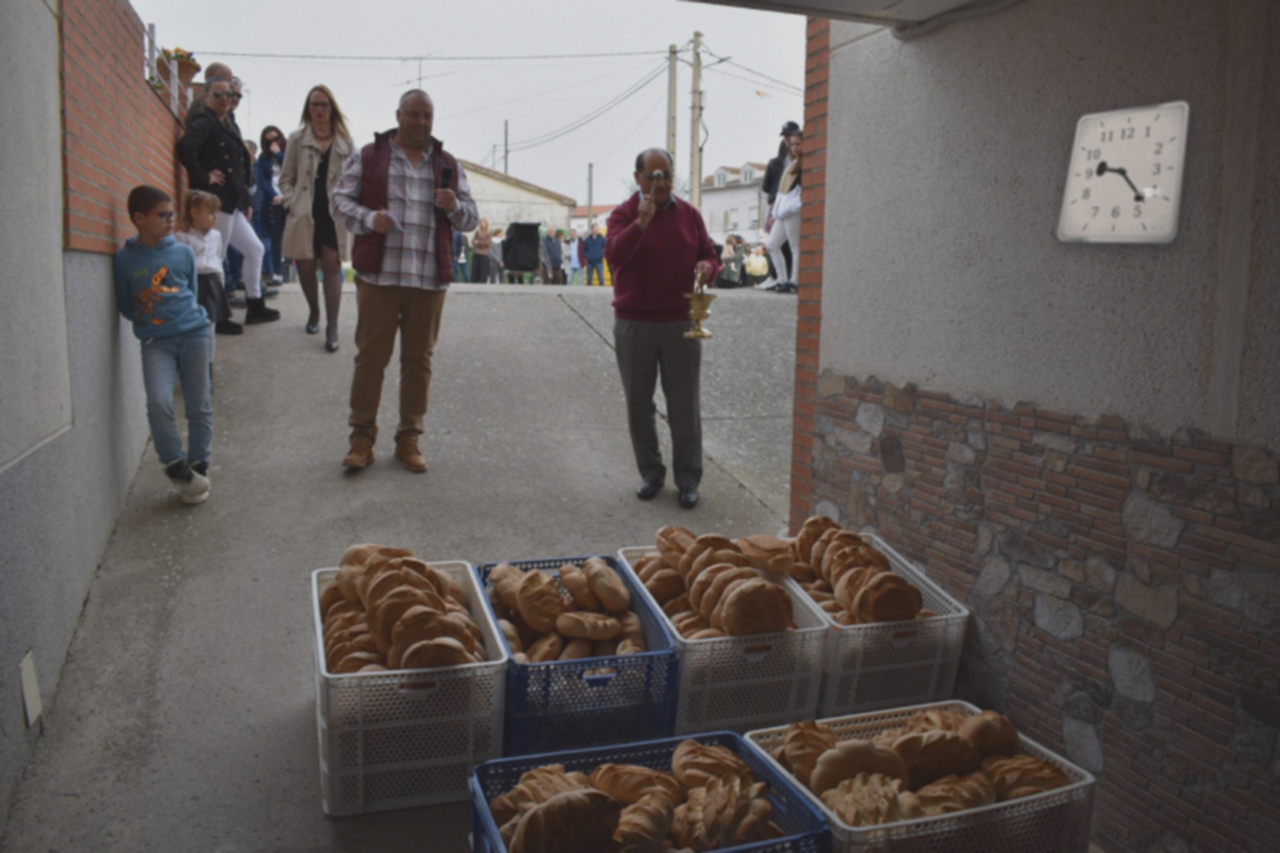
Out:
9.23
